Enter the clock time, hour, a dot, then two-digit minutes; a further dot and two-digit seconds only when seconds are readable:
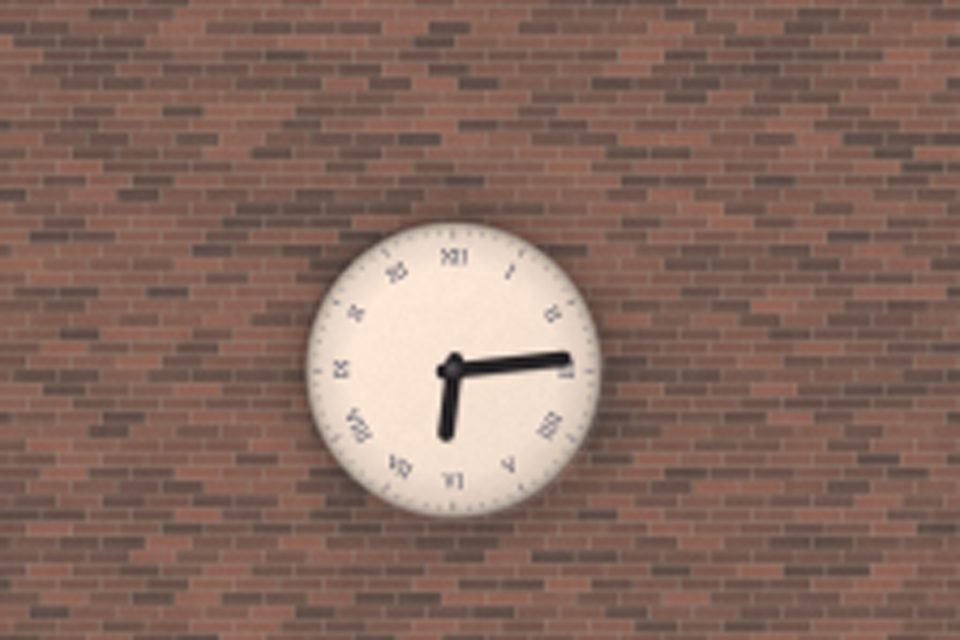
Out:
6.14
